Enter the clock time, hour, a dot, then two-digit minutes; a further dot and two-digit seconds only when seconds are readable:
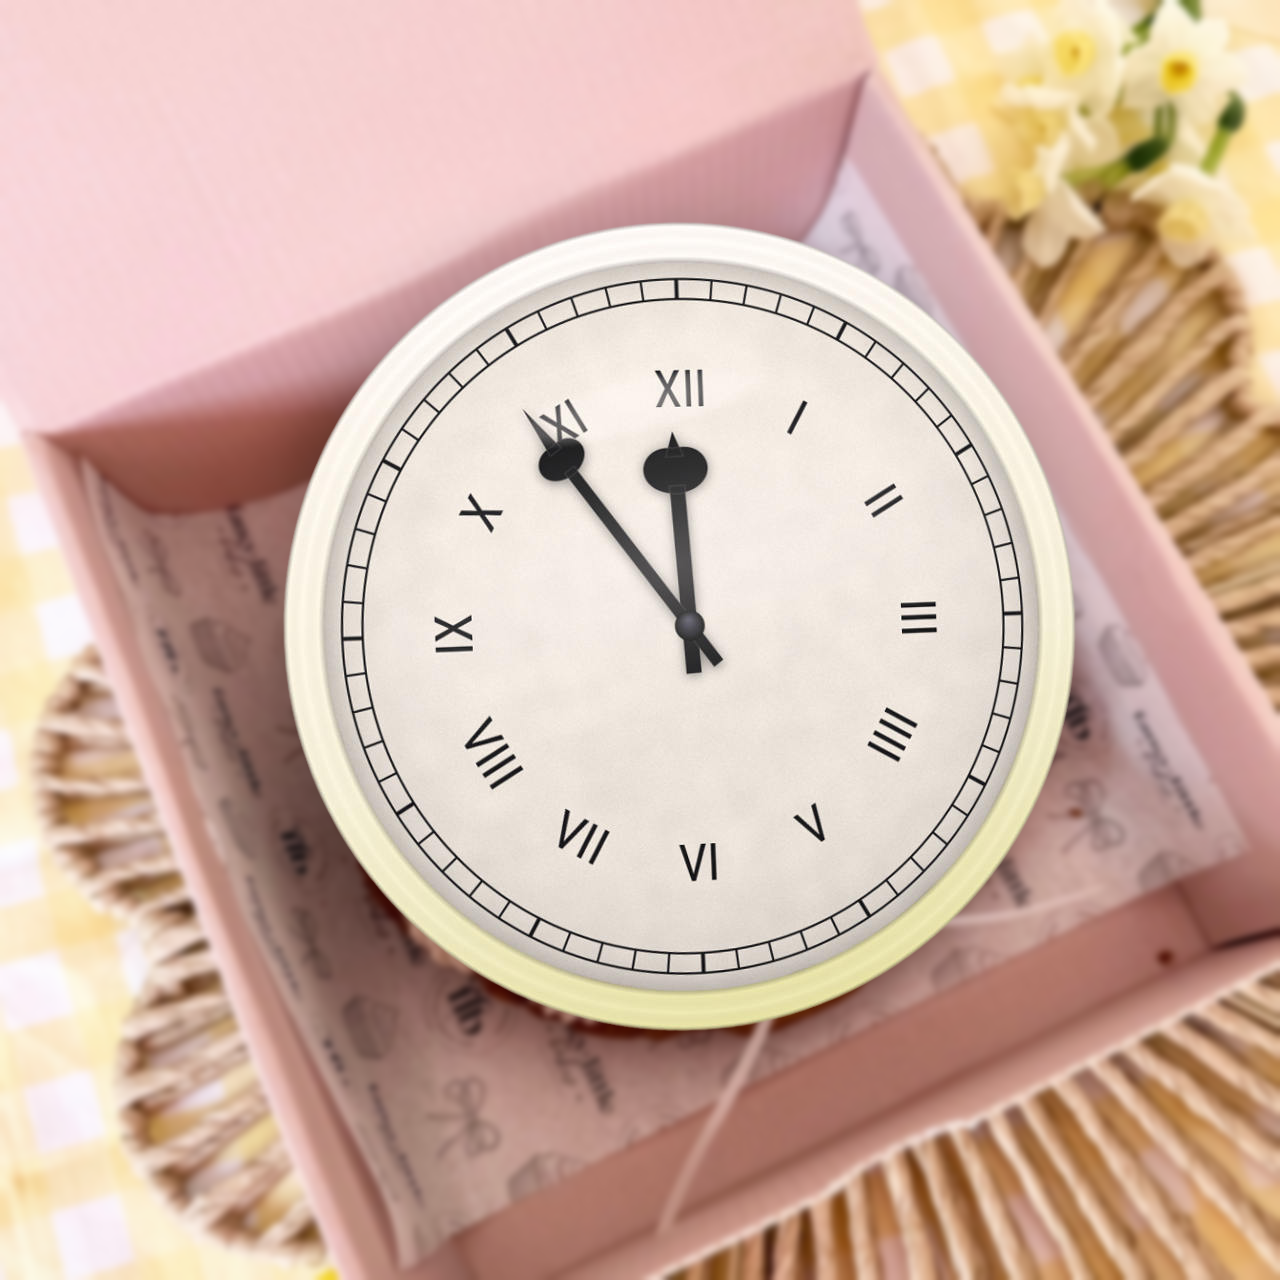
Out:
11.54
